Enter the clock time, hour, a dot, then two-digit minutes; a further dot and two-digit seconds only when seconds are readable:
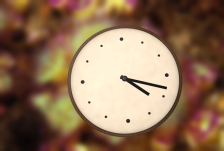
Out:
4.18
